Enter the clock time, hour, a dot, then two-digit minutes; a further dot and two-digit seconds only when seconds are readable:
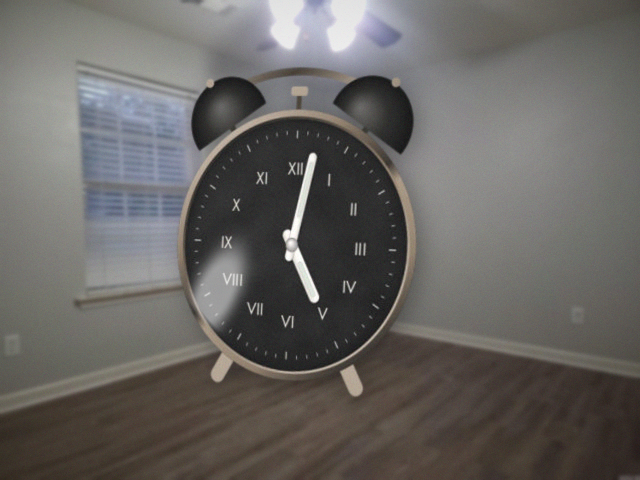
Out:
5.02
